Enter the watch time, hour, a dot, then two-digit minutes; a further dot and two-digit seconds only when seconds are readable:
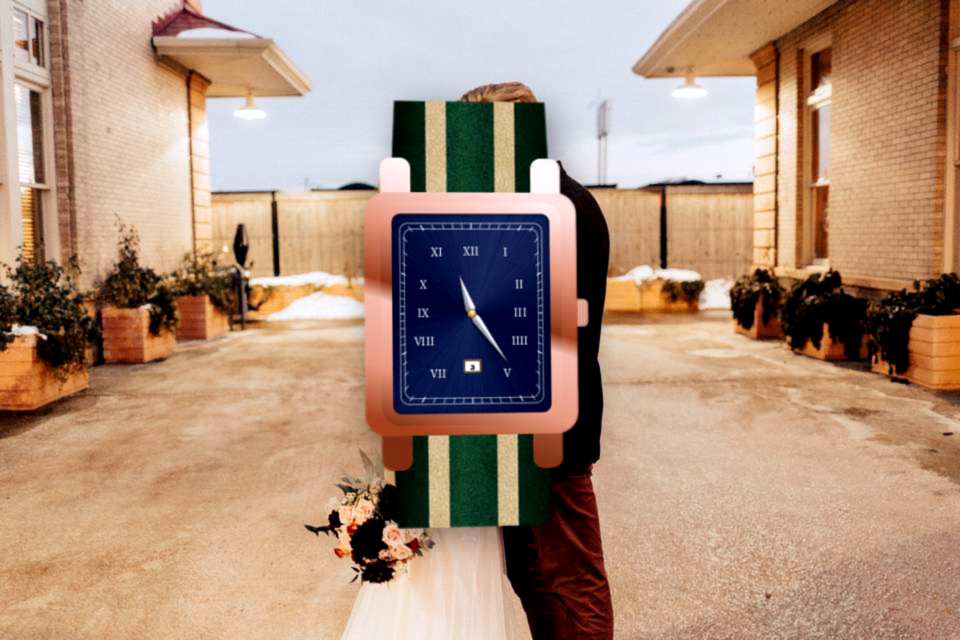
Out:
11.24
